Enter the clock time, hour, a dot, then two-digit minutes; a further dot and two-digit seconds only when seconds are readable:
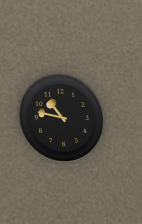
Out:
10.47
